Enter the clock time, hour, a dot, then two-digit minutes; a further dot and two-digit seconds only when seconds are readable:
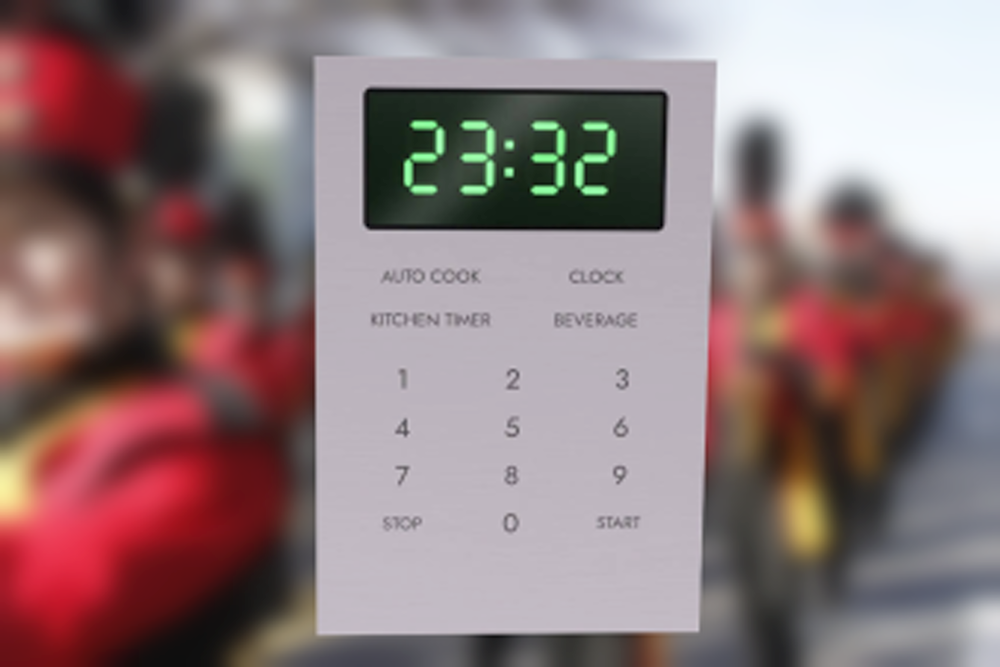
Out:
23.32
